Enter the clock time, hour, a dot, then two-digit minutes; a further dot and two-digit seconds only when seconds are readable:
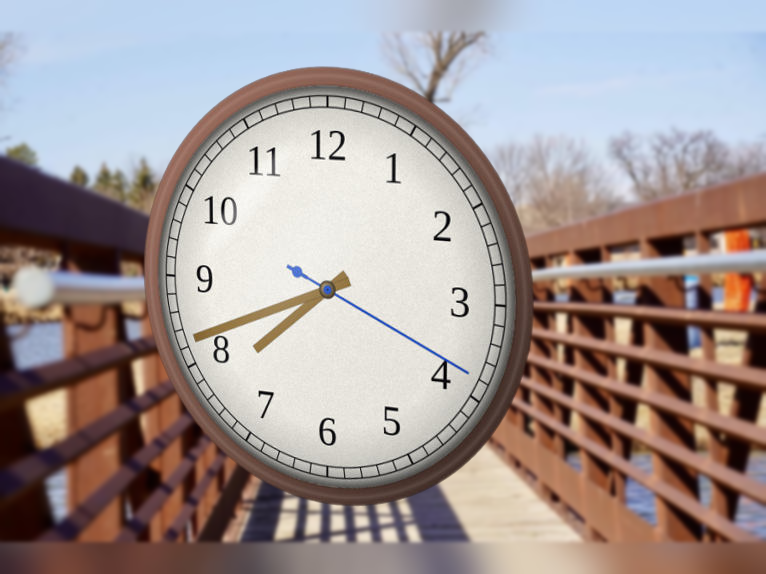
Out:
7.41.19
